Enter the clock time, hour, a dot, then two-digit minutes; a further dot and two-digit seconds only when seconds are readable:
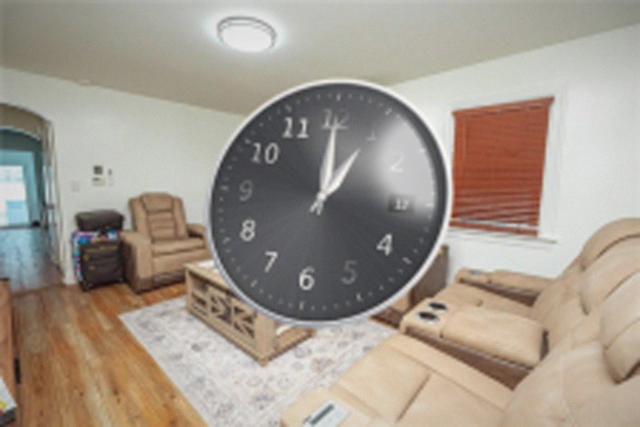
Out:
1.00
